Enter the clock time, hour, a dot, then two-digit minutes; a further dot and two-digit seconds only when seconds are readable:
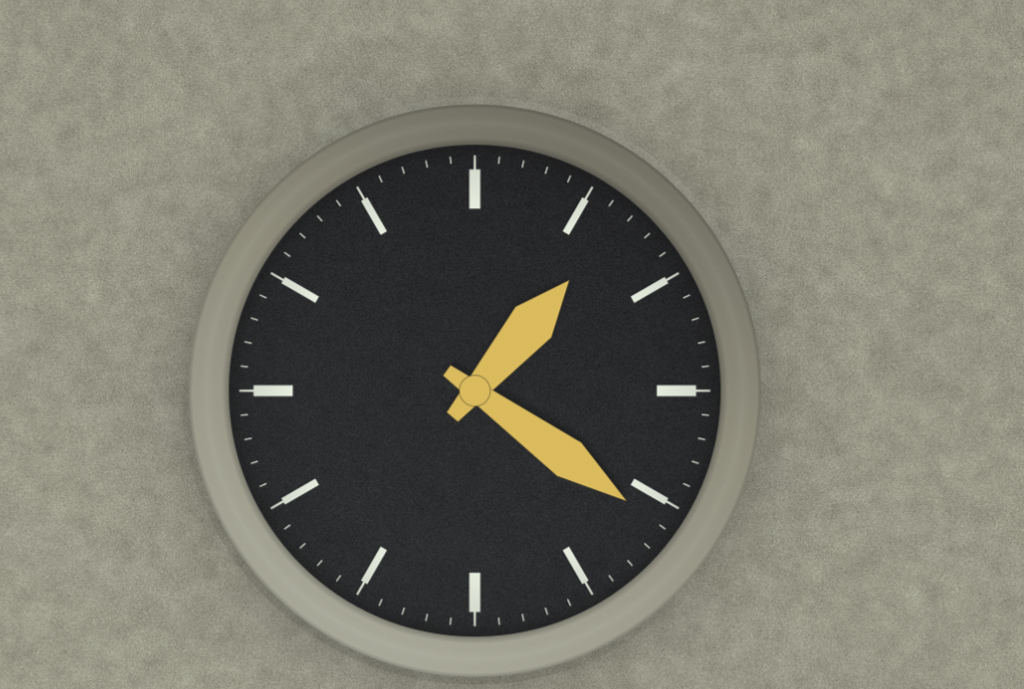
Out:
1.21
